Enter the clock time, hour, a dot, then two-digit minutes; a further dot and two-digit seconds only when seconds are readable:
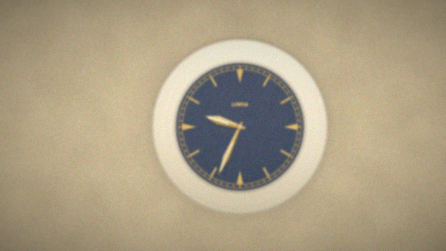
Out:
9.34
